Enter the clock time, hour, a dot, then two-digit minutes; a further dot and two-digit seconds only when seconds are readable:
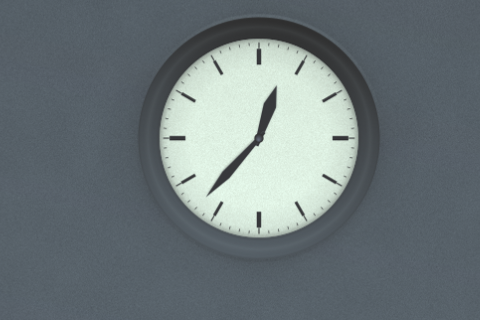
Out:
12.37
